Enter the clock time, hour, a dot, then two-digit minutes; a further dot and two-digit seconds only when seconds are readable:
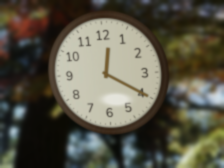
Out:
12.20
